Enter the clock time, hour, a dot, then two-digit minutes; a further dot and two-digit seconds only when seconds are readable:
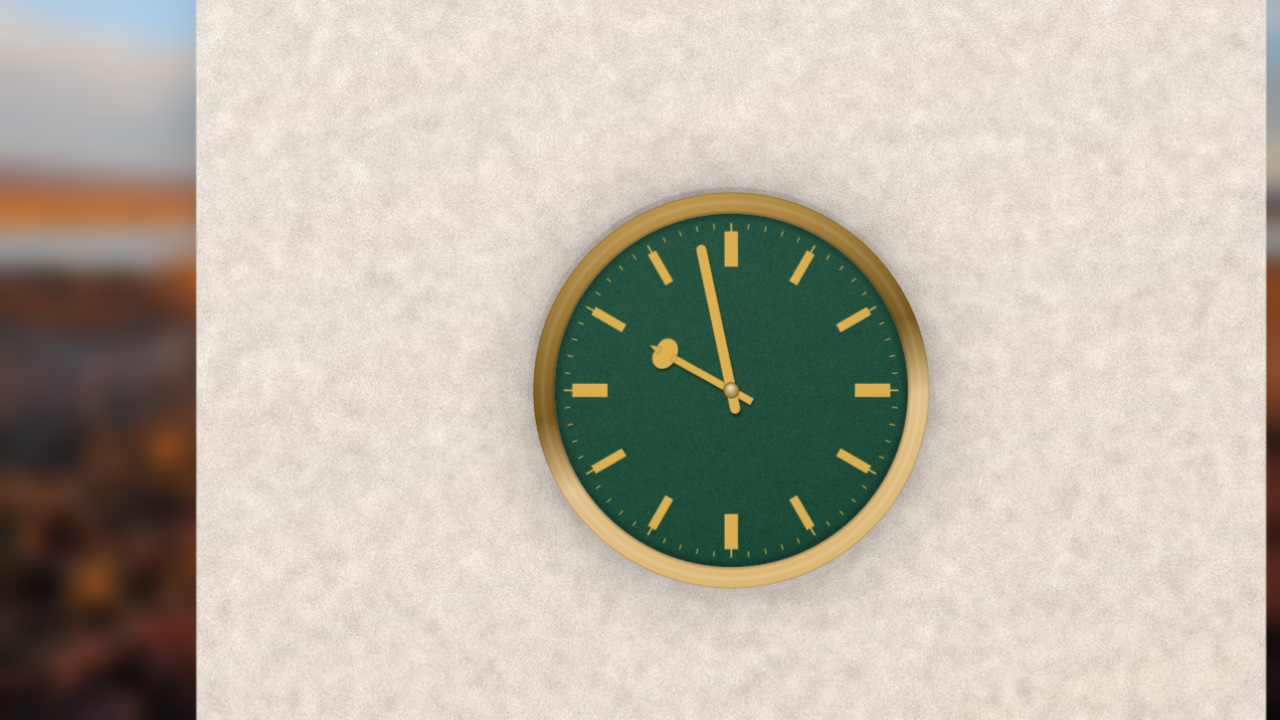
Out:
9.58
